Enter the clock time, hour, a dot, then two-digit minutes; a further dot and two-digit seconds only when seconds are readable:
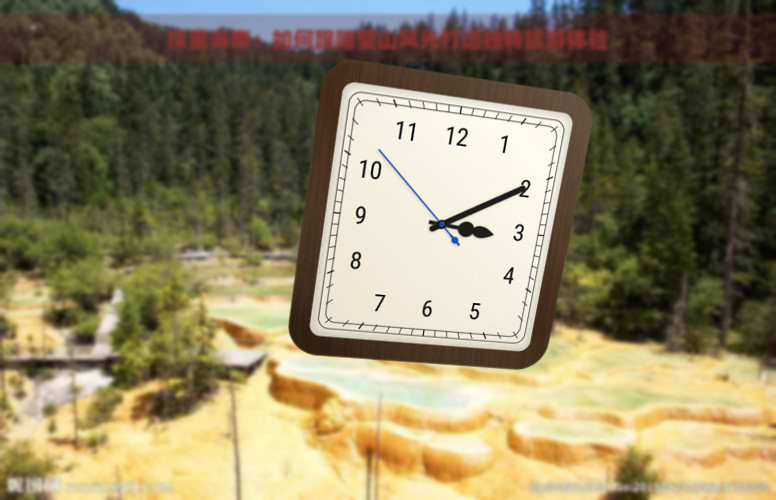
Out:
3.09.52
